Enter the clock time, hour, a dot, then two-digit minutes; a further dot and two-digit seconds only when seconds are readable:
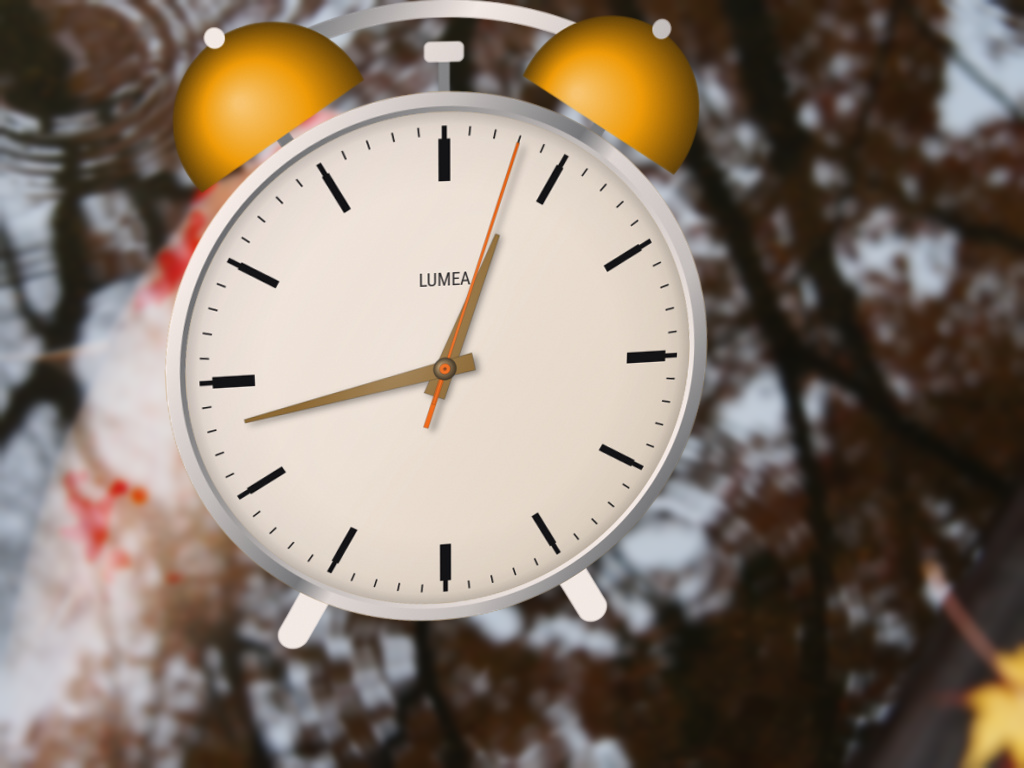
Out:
12.43.03
